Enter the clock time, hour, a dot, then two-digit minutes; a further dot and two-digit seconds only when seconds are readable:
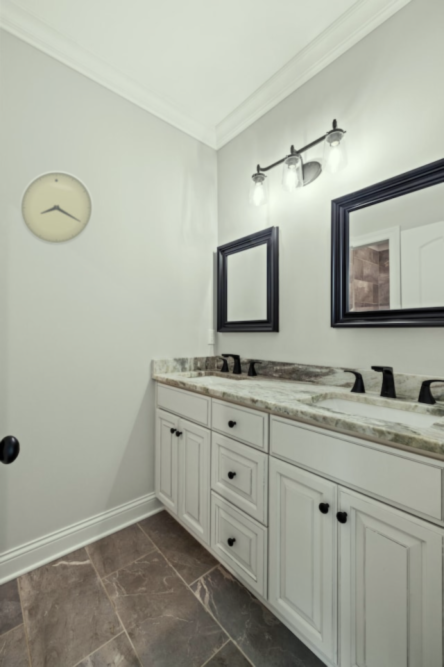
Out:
8.20
